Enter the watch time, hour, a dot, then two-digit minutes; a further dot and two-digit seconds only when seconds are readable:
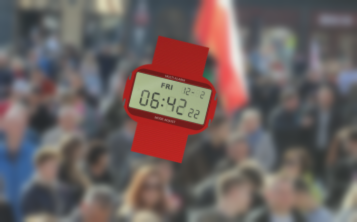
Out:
6.42.22
